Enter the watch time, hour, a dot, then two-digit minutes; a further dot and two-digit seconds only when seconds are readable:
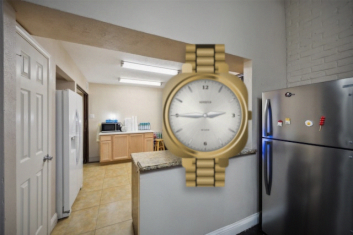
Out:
2.45
